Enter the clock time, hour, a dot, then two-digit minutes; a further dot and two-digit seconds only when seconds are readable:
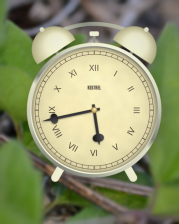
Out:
5.43
